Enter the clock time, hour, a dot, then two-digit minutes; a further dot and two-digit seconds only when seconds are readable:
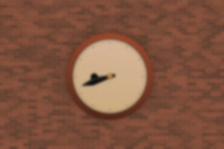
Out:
8.42
